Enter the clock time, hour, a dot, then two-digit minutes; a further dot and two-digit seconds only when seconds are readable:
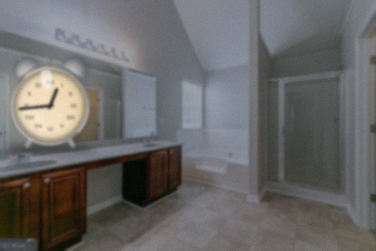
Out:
12.44
